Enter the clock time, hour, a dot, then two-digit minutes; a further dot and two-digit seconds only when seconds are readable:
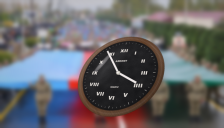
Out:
3.54
